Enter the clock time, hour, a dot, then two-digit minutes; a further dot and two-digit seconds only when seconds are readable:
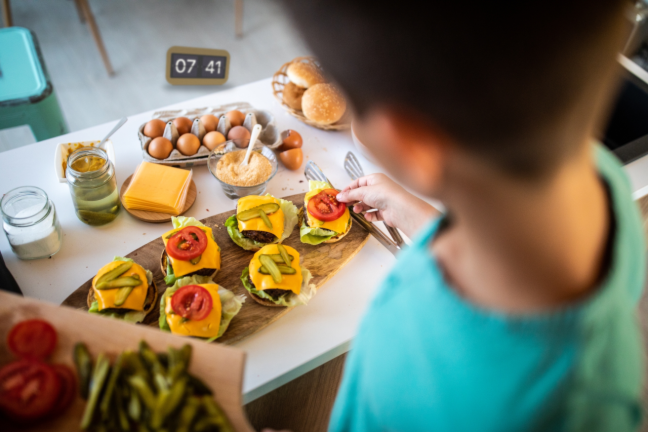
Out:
7.41
